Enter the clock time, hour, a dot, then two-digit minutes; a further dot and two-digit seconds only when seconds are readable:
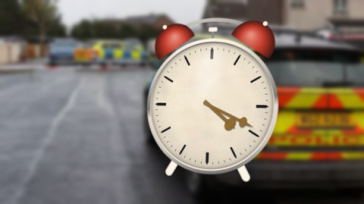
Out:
4.19
